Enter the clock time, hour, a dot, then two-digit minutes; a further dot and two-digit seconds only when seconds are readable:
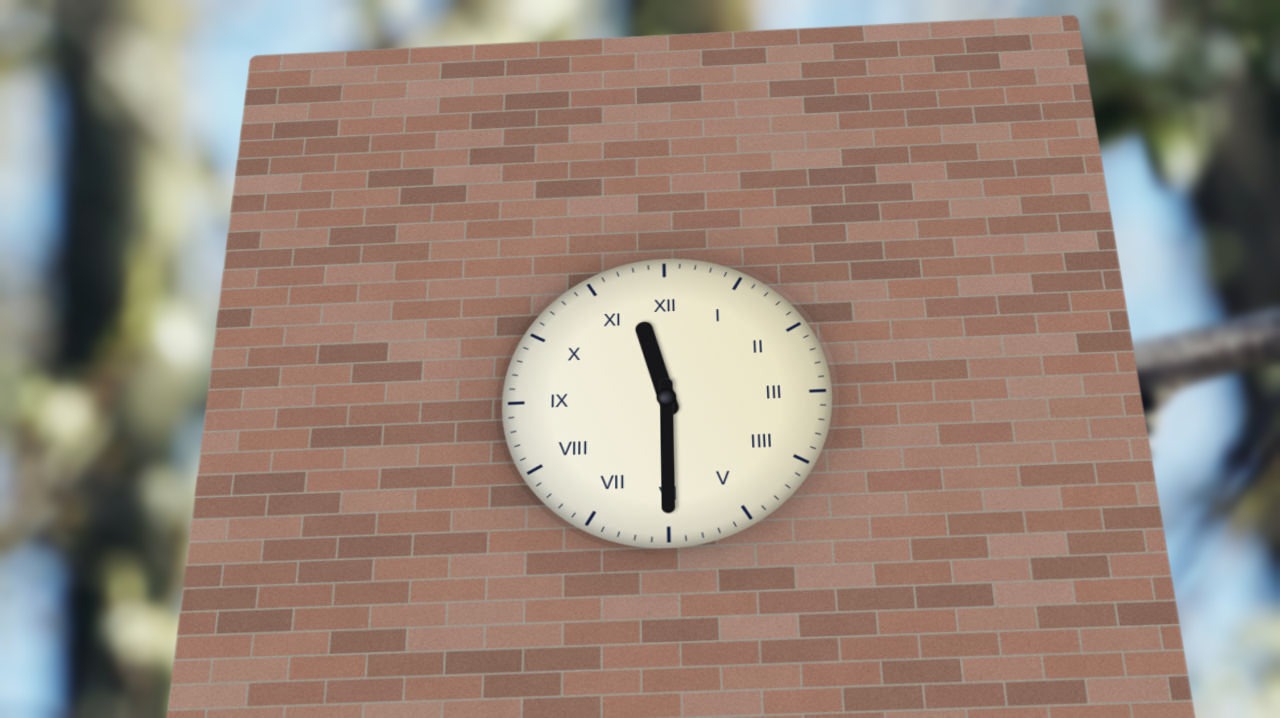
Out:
11.30
